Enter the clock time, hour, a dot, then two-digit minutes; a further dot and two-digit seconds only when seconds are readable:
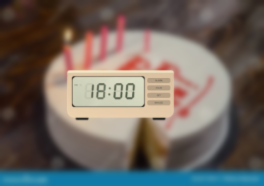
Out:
18.00
